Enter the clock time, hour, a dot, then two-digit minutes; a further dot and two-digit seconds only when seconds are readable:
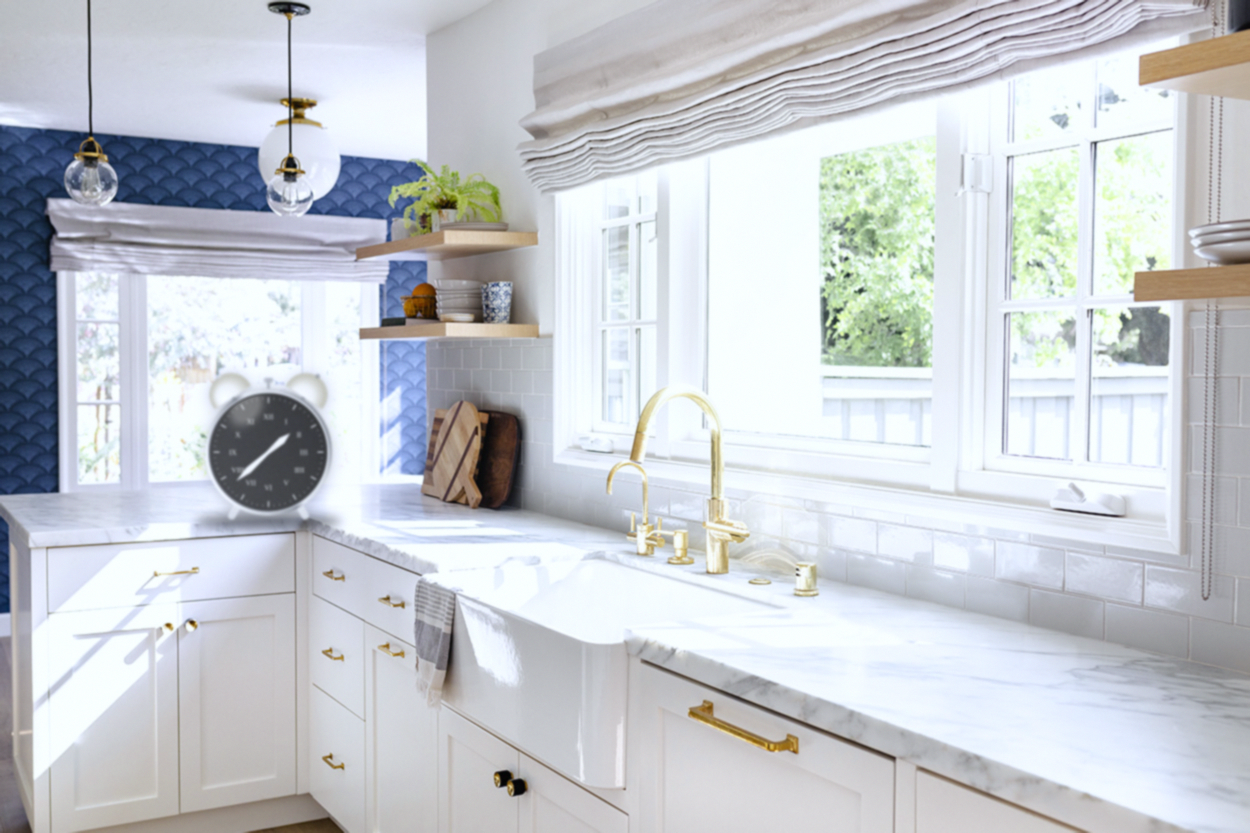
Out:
1.38
